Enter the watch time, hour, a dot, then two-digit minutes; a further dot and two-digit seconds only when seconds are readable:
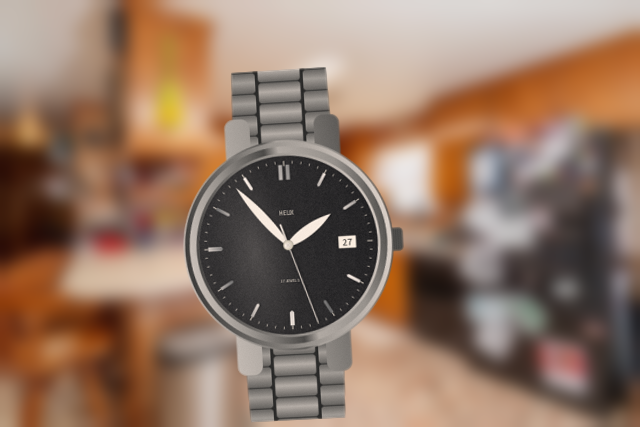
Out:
1.53.27
